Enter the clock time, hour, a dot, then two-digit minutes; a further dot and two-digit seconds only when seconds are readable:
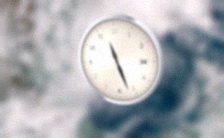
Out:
11.27
